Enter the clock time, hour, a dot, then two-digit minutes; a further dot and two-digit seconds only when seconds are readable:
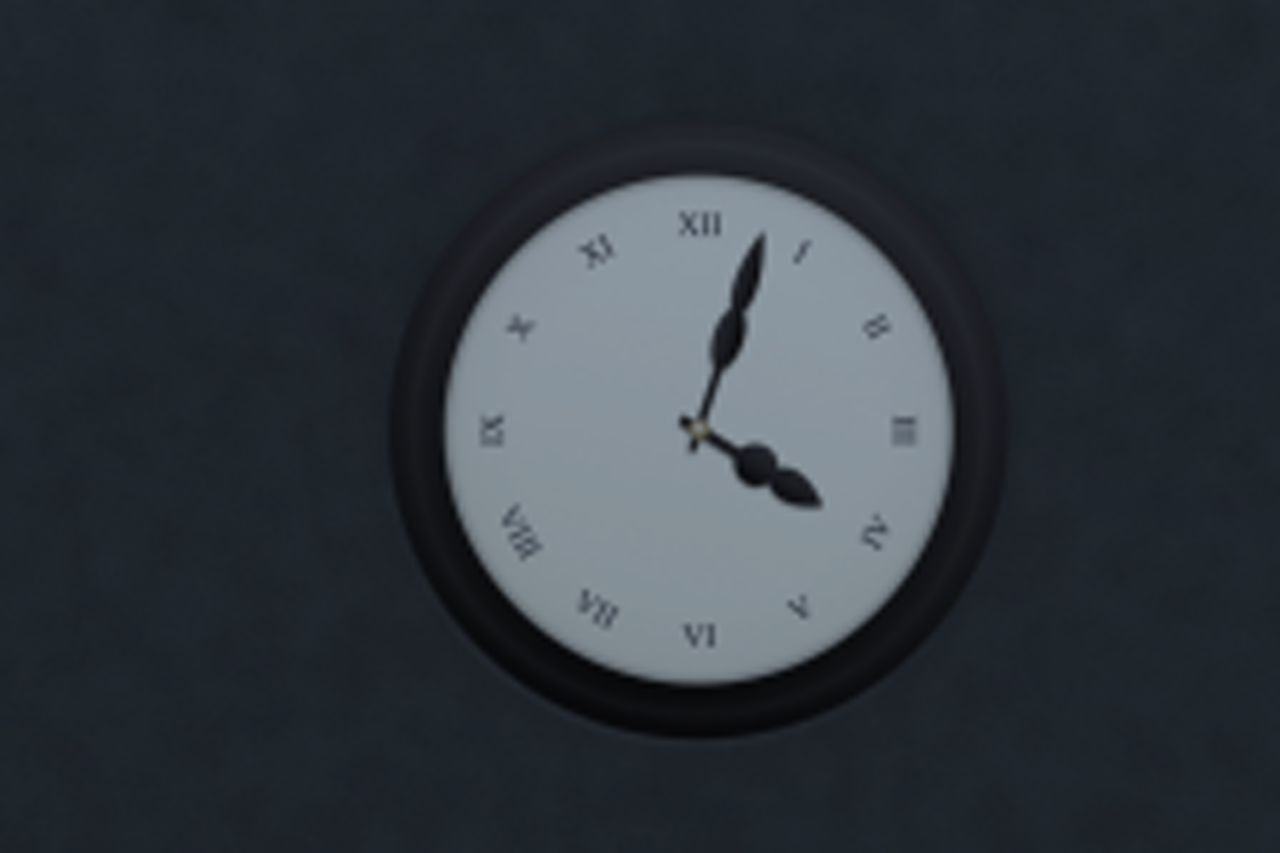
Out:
4.03
